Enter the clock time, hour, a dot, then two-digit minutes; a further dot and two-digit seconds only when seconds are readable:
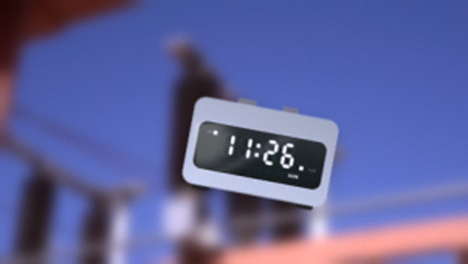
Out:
11.26
